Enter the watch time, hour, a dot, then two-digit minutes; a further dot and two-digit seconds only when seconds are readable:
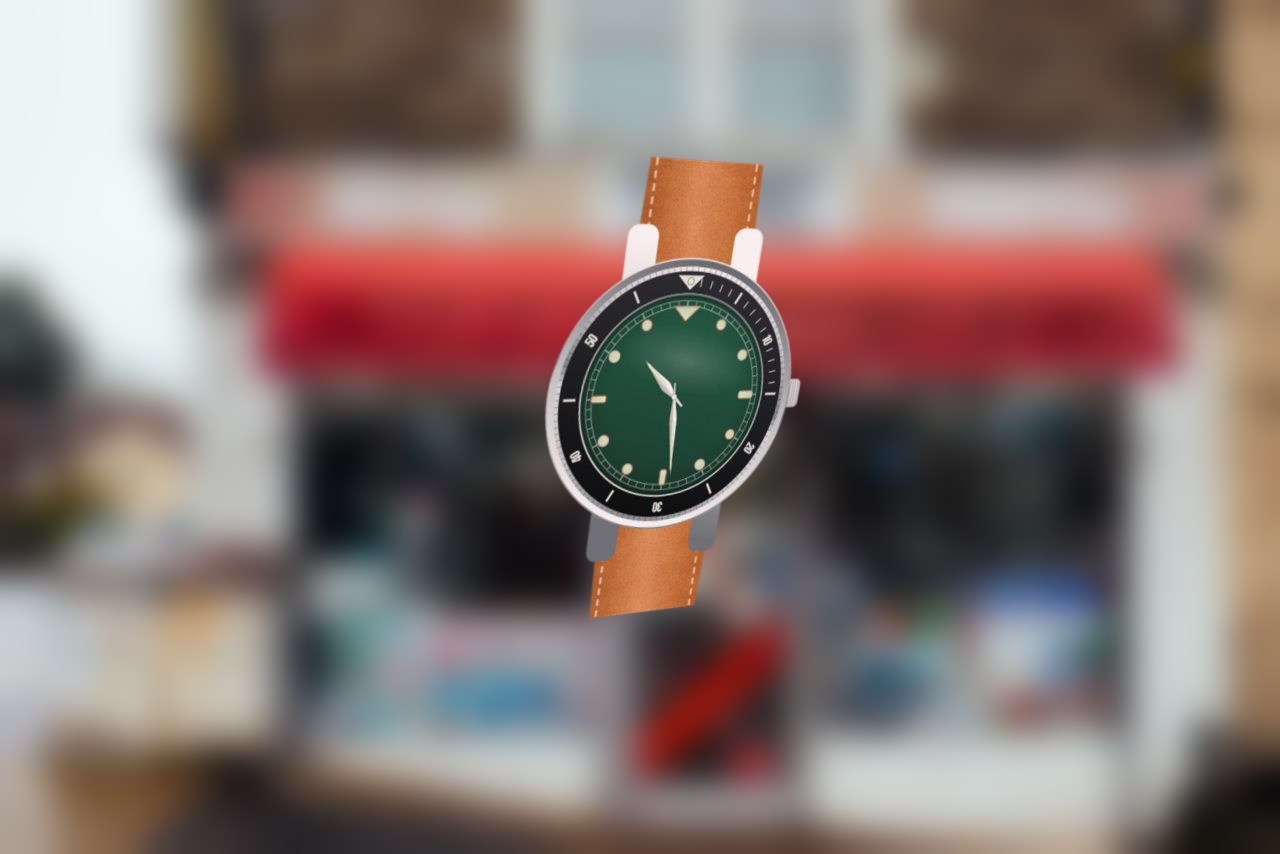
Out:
10.29
